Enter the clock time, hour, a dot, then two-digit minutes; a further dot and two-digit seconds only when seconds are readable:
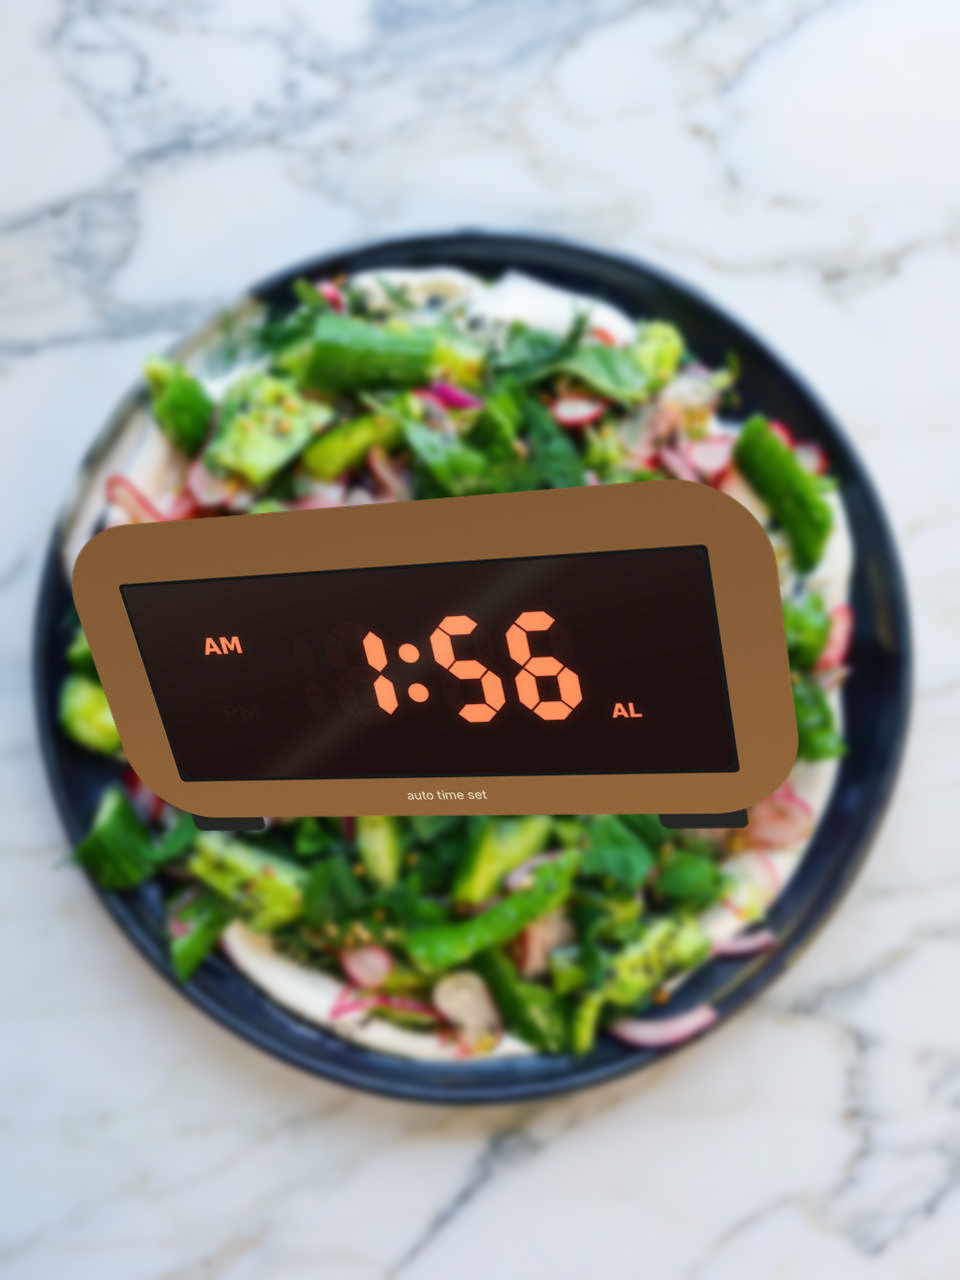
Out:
1.56
